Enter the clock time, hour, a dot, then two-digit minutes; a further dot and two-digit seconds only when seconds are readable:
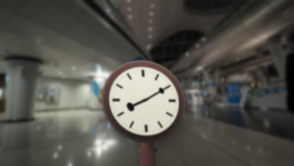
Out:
8.10
